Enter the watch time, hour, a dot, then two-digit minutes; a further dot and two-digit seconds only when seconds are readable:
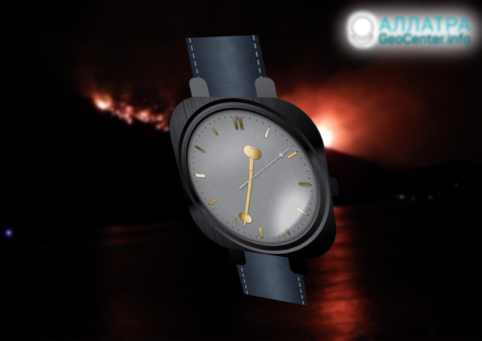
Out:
12.33.09
